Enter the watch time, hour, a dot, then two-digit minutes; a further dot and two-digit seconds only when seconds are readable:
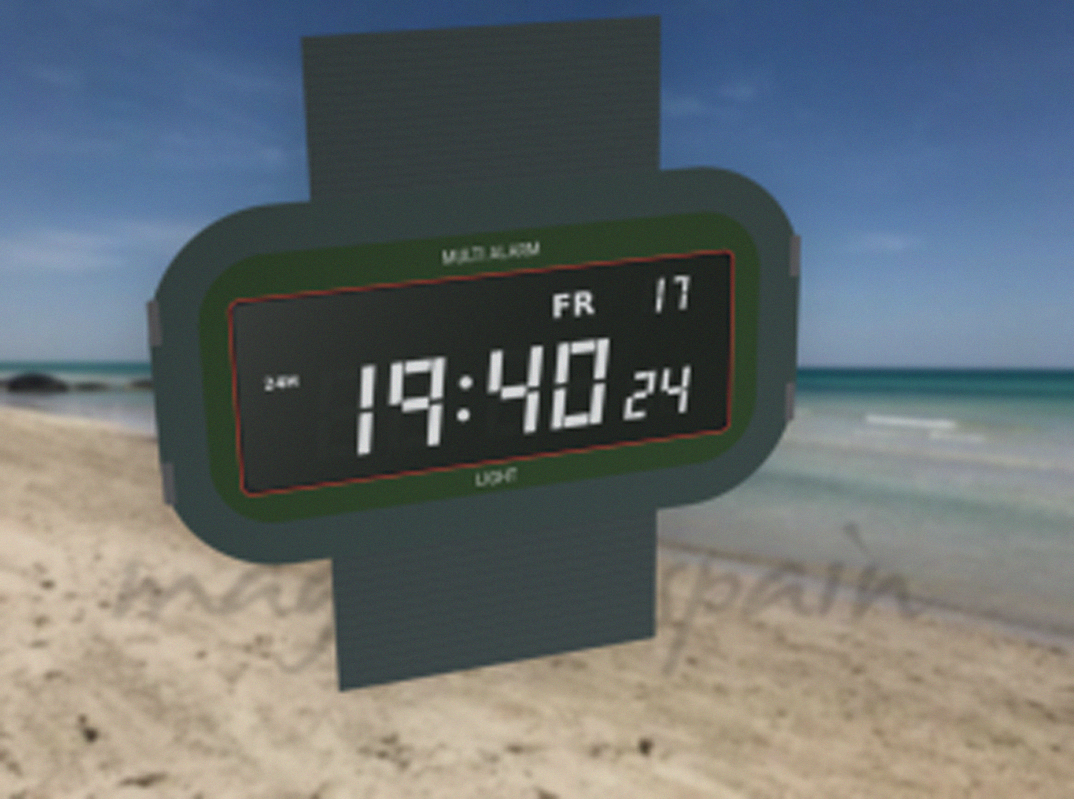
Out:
19.40.24
